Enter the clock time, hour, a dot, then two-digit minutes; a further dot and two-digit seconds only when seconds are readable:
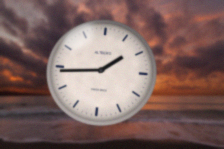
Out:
1.44
